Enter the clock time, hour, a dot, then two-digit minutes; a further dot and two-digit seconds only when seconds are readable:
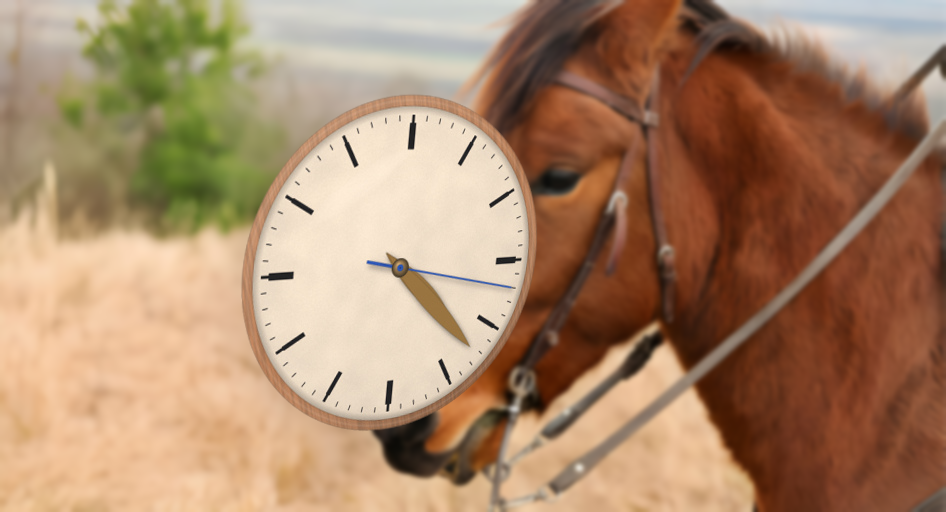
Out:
4.22.17
